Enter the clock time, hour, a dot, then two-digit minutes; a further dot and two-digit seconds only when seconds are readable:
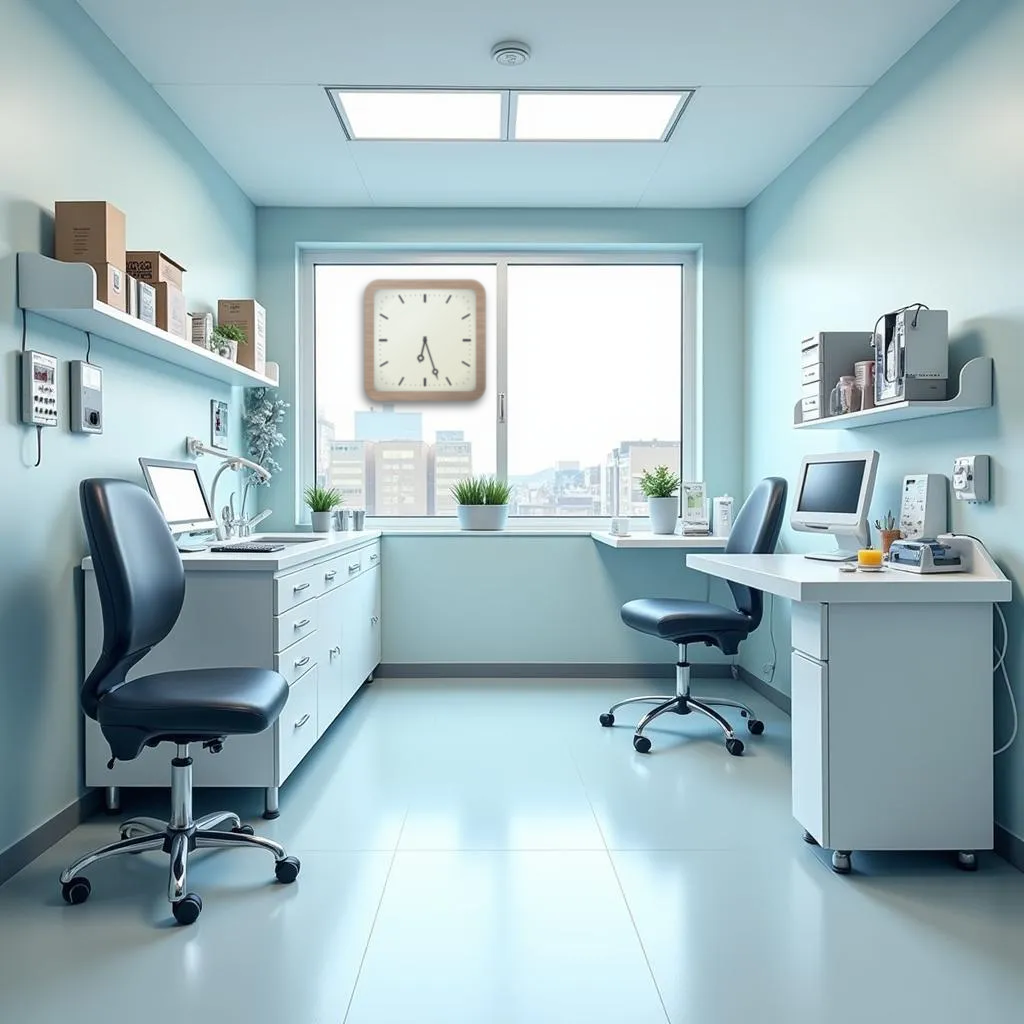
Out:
6.27
